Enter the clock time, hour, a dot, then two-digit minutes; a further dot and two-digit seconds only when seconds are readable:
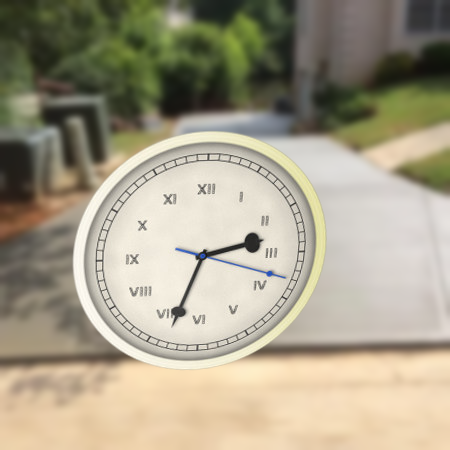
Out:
2.33.18
